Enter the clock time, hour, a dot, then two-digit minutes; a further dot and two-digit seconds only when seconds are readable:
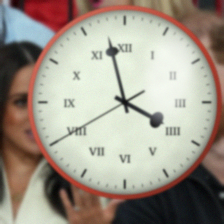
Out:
3.57.40
